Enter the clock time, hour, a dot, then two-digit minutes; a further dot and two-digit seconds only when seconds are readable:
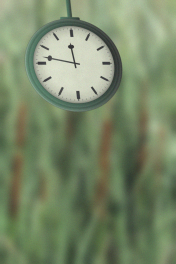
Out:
11.47
